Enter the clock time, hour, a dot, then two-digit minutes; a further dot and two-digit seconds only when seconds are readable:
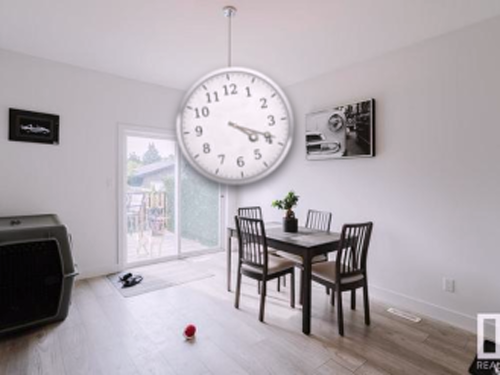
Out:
4.19
